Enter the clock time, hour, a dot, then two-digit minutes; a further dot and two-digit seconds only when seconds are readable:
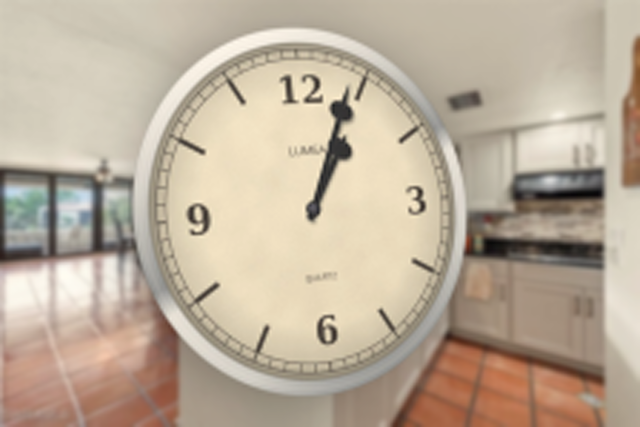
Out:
1.04
